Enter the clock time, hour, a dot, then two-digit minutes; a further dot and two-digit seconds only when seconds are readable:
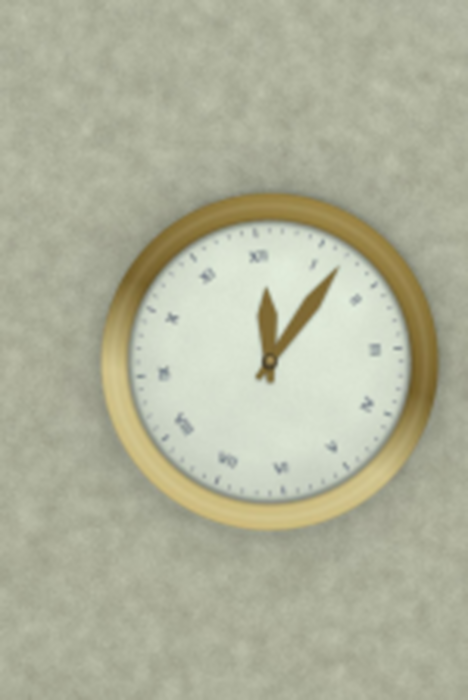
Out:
12.07
